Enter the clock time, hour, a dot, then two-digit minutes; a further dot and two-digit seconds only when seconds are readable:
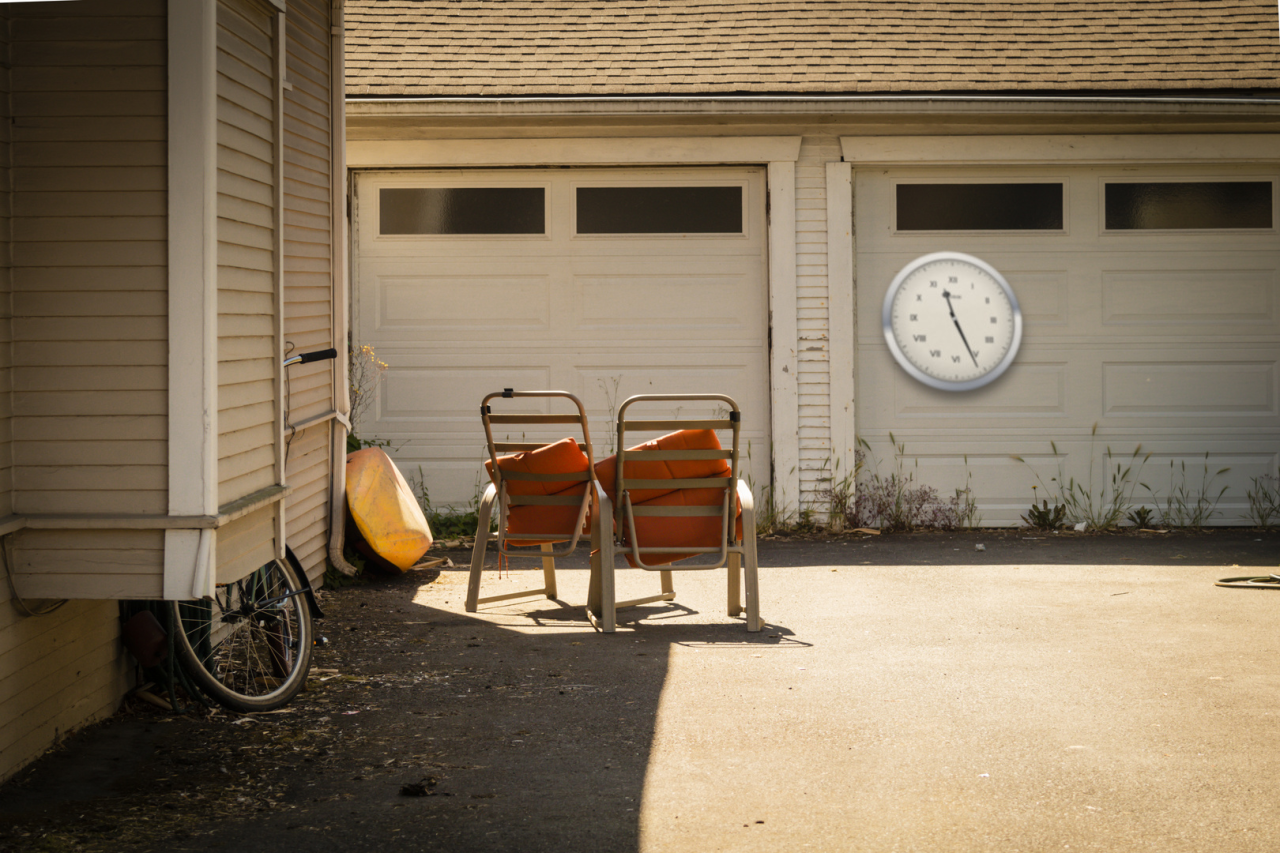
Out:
11.26
